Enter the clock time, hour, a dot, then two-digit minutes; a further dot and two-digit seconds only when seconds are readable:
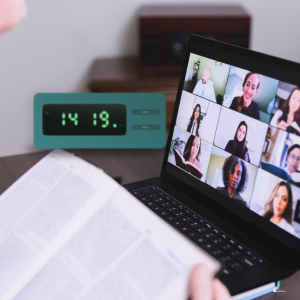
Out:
14.19
